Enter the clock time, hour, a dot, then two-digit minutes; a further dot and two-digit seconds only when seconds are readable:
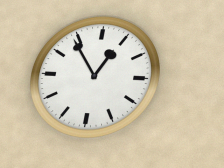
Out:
12.54
